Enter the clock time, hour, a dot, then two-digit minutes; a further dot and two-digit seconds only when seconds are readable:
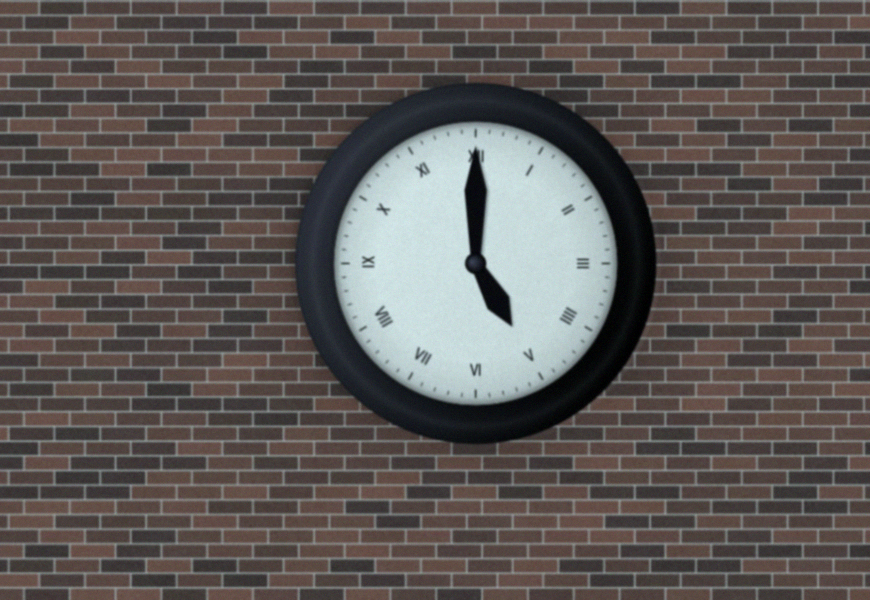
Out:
5.00
